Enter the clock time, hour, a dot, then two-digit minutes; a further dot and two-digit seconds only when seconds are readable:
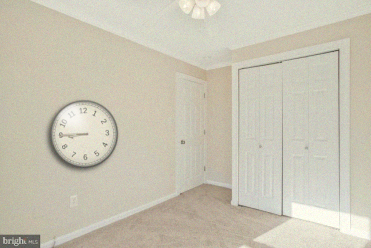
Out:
8.45
